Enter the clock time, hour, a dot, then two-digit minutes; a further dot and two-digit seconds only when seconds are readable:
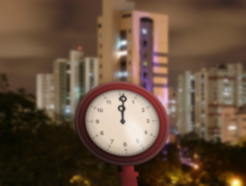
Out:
12.01
